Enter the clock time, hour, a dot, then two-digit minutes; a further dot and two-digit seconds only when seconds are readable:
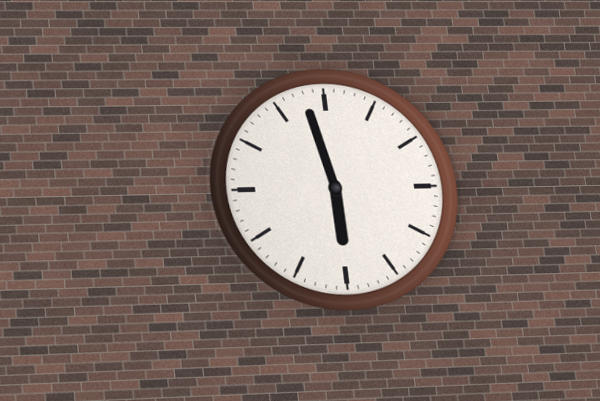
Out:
5.58
